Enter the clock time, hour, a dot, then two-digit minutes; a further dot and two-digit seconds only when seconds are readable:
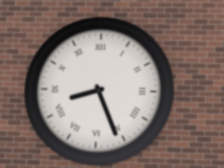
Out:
8.26
